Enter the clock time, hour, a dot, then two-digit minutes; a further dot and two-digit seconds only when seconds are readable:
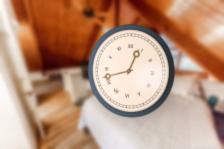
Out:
12.42
